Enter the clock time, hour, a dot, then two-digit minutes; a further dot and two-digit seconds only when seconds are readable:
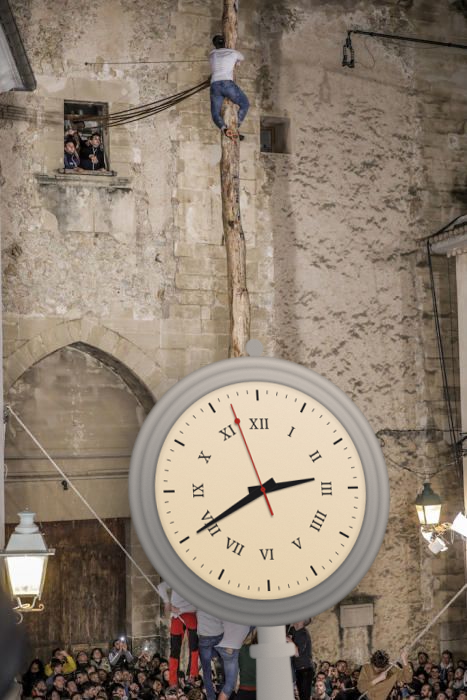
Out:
2.39.57
